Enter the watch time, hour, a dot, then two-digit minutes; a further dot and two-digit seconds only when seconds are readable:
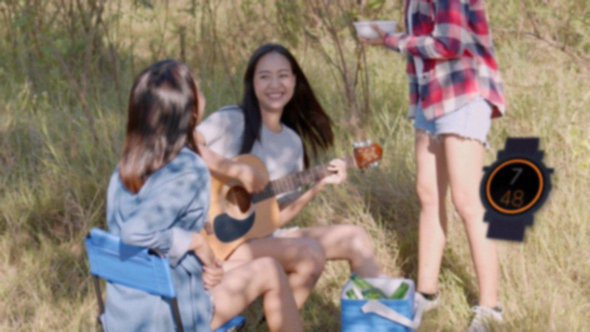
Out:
7.48
